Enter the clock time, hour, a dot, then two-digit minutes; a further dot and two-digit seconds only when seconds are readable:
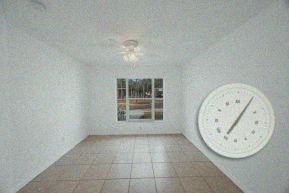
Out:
7.05
